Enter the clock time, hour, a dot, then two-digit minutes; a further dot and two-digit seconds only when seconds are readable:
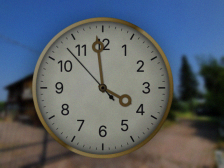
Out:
3.58.53
